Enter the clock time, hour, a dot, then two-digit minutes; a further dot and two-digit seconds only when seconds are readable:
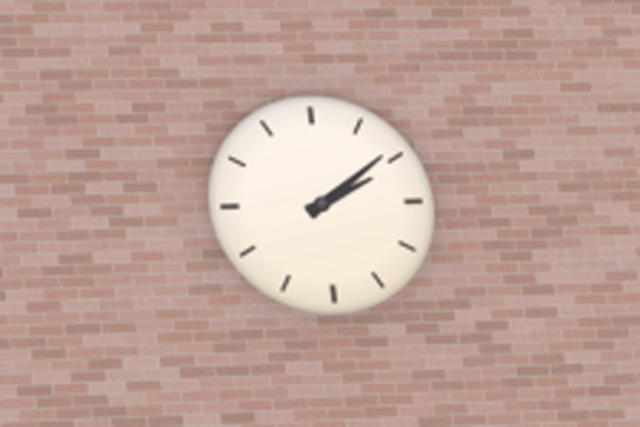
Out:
2.09
